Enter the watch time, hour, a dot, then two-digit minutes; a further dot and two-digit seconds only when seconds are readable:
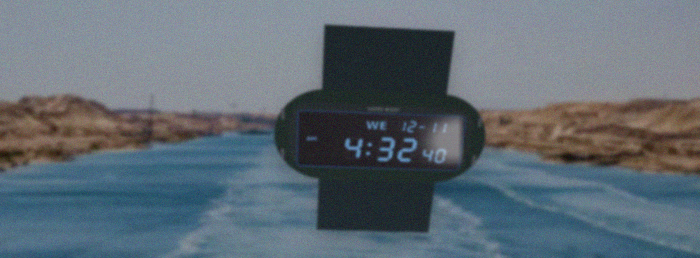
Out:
4.32.40
